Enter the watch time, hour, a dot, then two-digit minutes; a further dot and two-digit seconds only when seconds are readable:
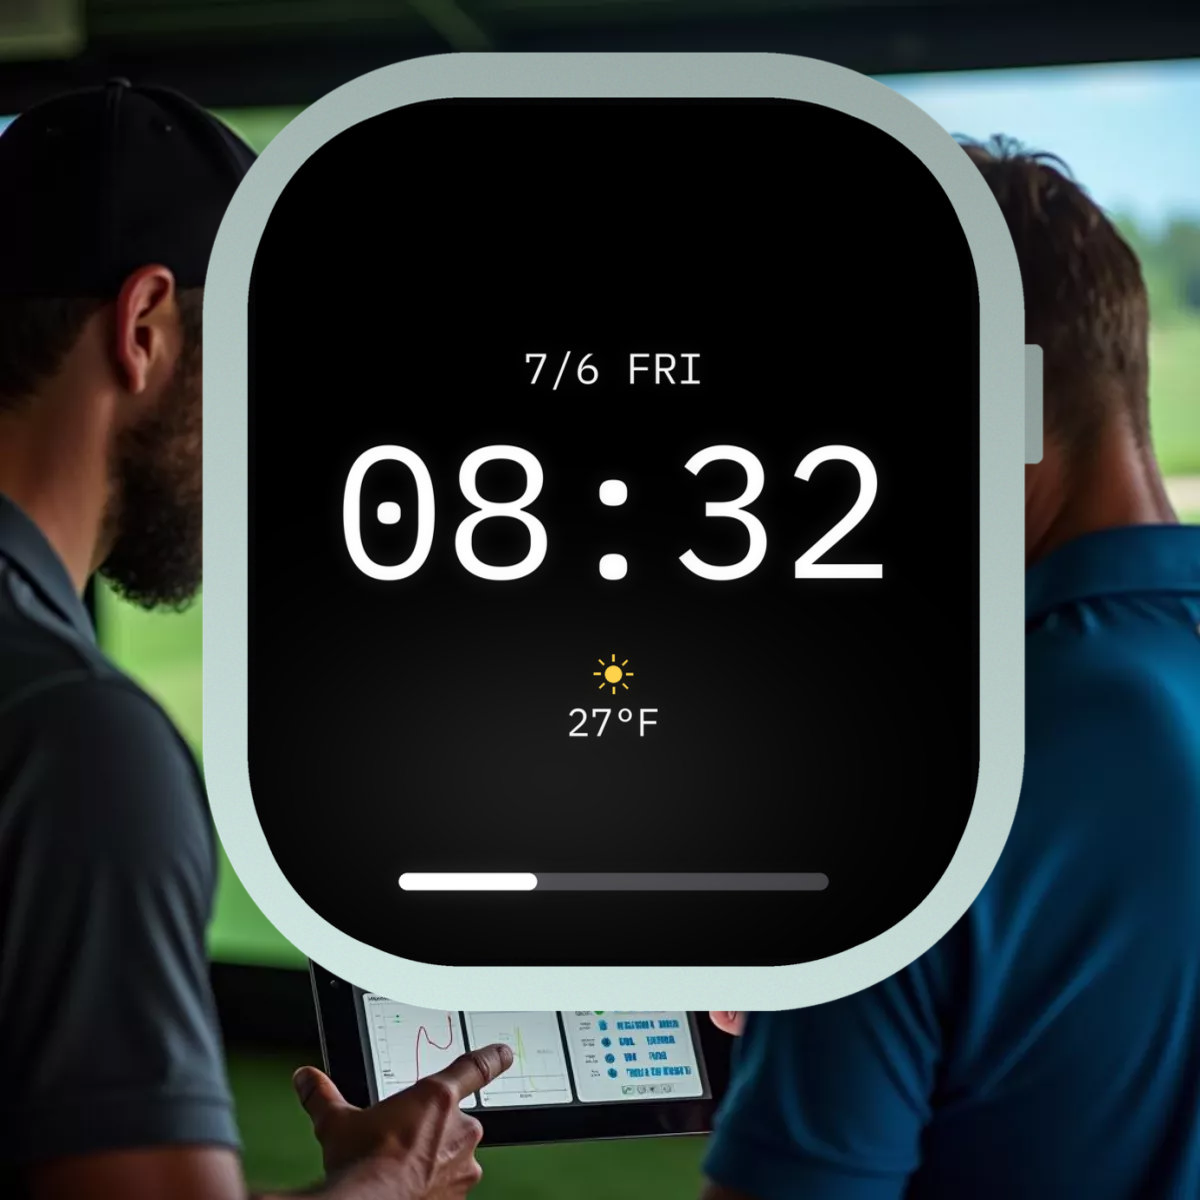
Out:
8.32
